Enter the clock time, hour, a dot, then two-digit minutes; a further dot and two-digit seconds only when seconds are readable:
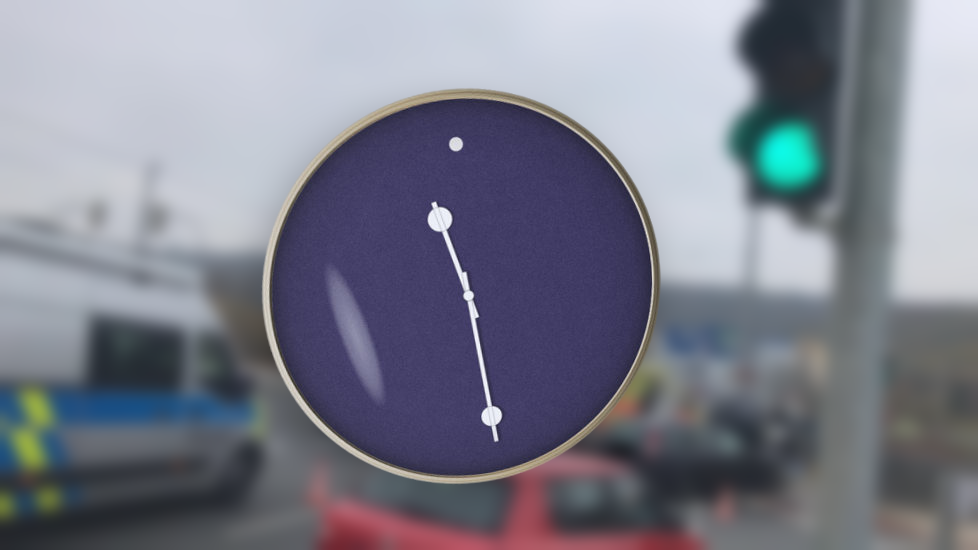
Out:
11.29
